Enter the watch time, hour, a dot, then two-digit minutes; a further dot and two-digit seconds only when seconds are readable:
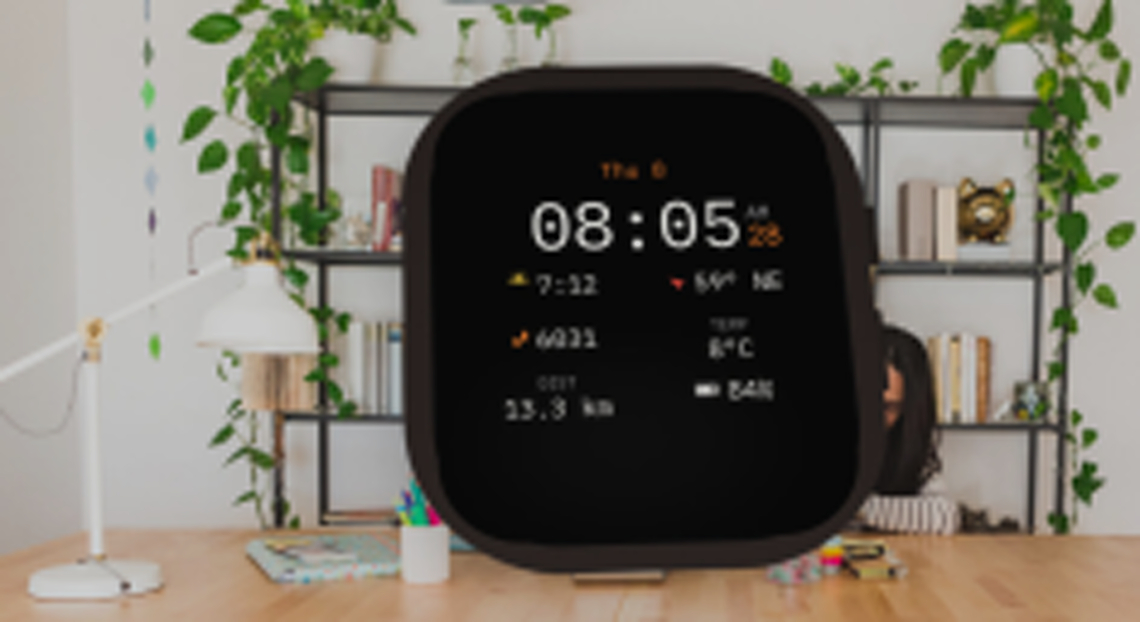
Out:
8.05
